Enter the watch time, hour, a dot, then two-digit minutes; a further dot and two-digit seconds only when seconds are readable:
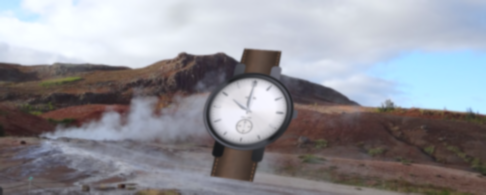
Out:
10.00
